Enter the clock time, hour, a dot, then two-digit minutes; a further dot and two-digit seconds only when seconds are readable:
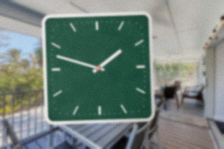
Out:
1.48
